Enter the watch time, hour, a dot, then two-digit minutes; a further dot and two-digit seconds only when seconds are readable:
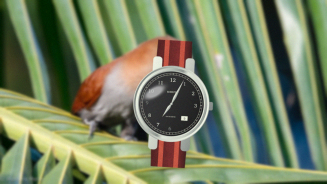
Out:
7.04
